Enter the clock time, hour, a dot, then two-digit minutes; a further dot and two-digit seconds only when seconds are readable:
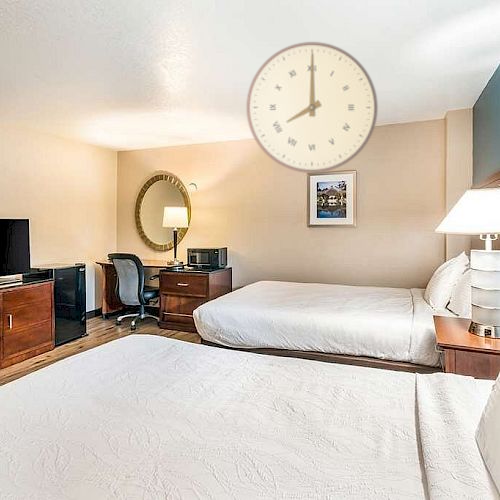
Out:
8.00
